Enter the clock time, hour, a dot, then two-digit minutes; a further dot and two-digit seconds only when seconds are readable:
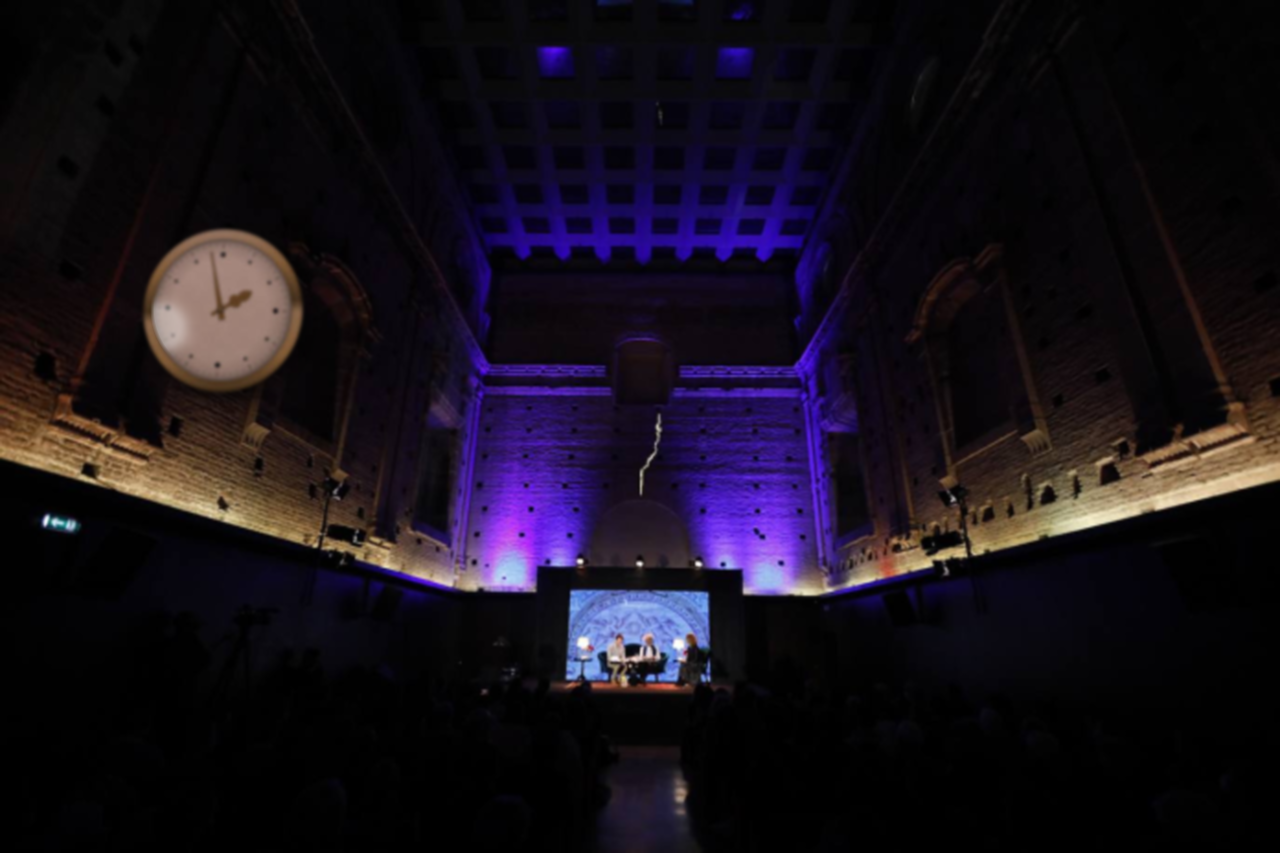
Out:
1.58
